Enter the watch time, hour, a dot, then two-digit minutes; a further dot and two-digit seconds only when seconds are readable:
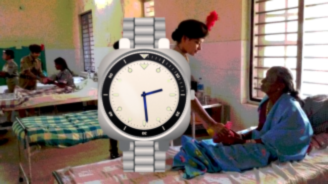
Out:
2.29
